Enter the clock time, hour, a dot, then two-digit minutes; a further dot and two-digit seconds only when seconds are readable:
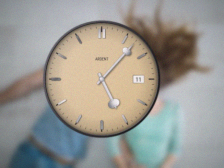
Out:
5.07
